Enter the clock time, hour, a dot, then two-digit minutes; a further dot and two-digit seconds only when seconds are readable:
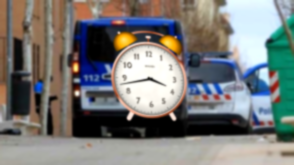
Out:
3.43
